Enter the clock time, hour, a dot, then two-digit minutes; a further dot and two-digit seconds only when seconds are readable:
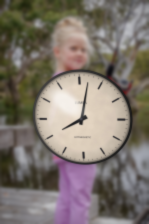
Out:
8.02
